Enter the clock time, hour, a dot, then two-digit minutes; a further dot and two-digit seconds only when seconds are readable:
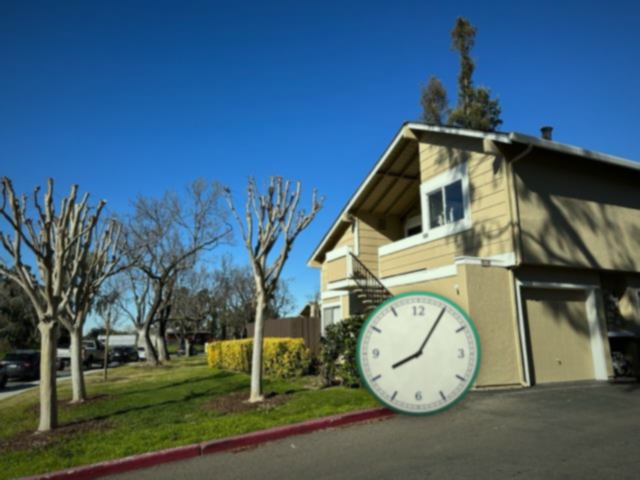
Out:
8.05
